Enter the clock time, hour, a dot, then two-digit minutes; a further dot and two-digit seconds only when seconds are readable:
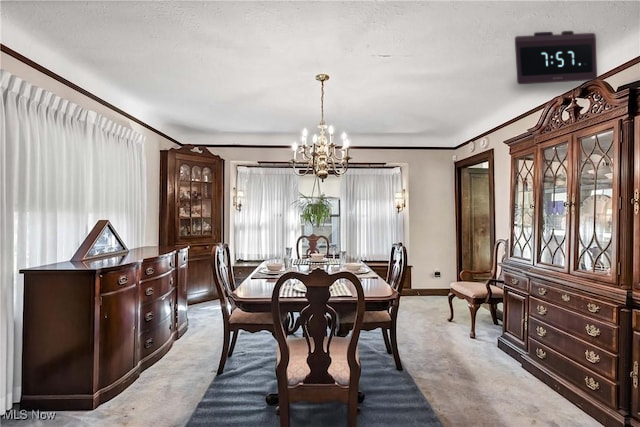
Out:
7.57
